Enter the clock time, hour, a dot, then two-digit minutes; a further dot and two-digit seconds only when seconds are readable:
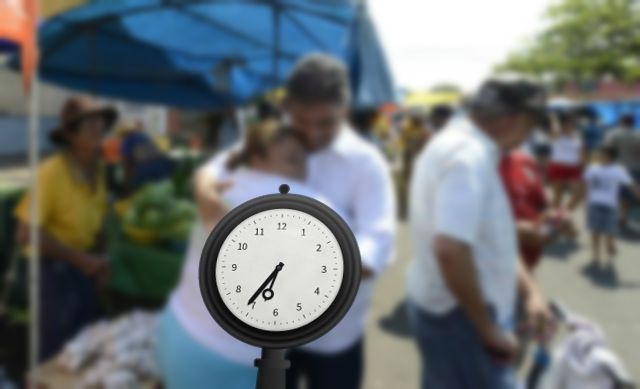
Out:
6.36
